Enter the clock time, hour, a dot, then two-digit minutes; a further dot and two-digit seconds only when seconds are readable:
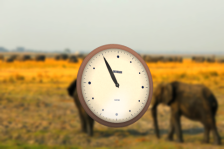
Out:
10.55
